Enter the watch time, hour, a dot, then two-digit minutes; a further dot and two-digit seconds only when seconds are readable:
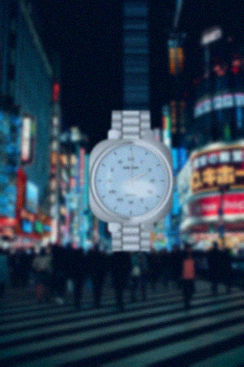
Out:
2.00
